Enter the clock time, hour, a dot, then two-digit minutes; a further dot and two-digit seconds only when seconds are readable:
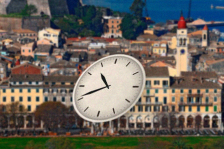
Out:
10.41
